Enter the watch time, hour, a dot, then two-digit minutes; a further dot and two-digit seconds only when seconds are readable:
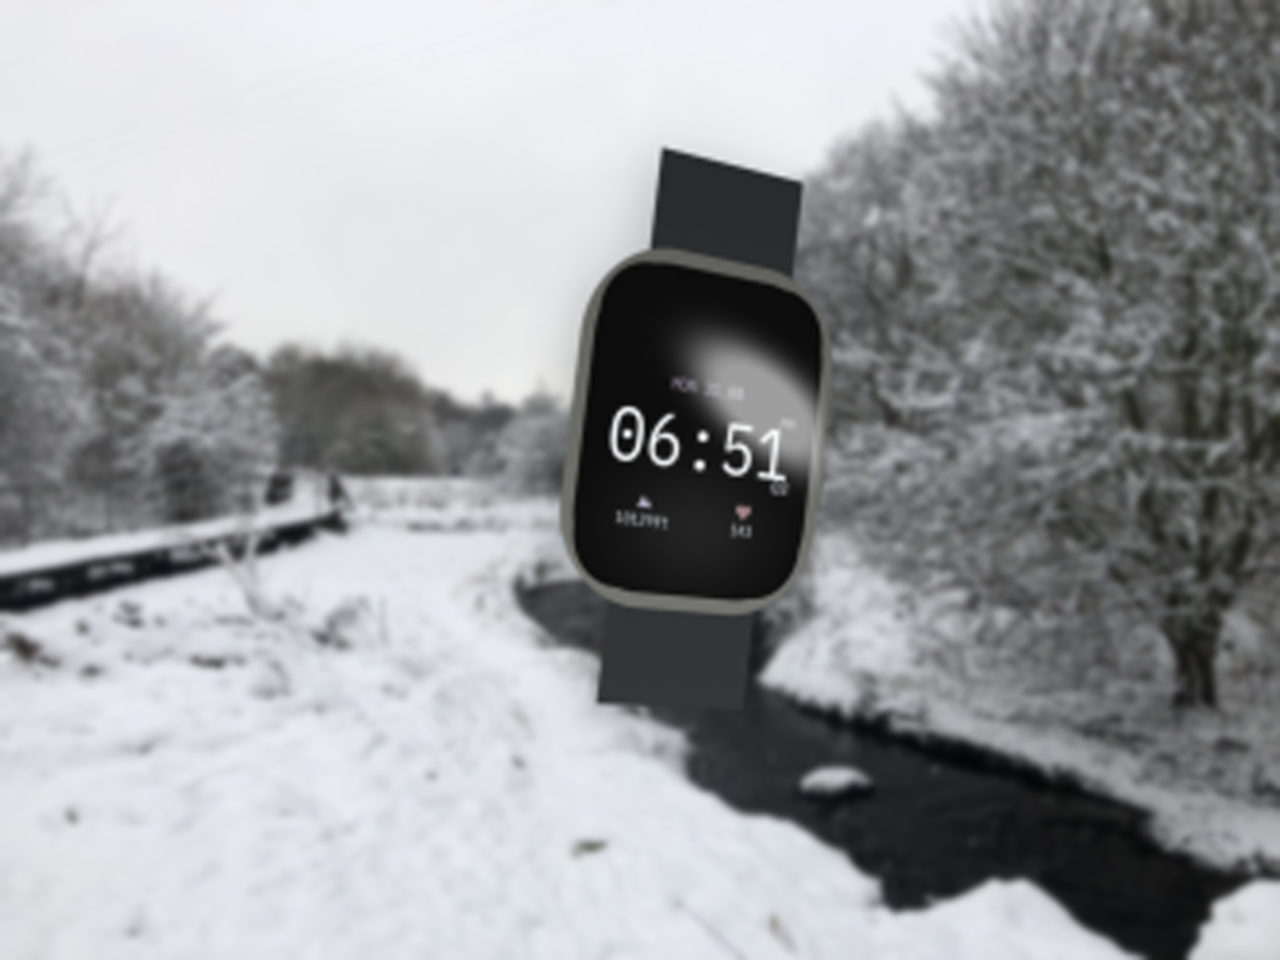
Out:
6.51
